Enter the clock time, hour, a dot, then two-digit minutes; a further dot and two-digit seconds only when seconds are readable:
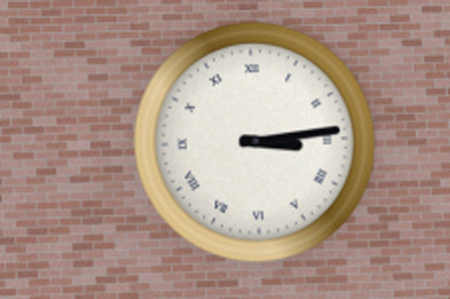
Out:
3.14
